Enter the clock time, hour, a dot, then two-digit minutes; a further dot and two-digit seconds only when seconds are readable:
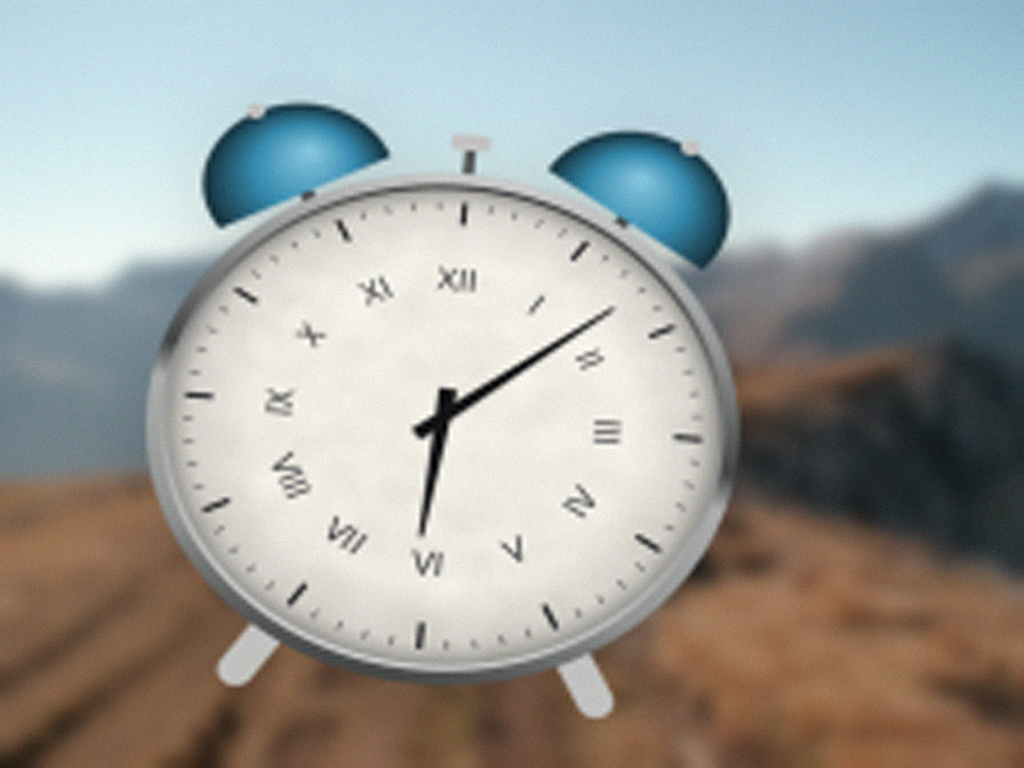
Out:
6.08
